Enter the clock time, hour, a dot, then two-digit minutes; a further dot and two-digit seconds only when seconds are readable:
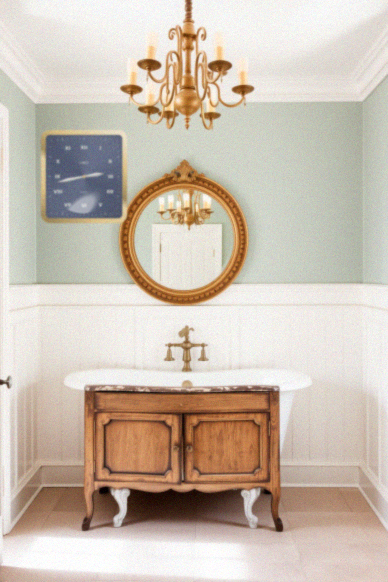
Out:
2.43
